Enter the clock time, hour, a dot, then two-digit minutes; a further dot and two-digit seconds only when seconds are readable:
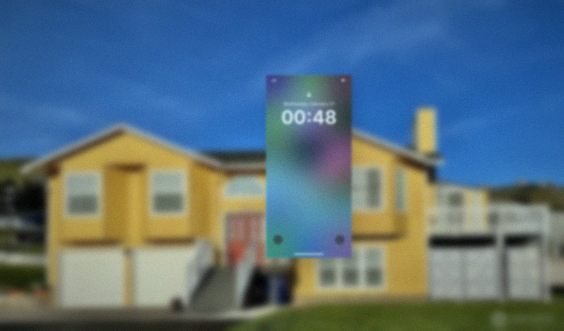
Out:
0.48
